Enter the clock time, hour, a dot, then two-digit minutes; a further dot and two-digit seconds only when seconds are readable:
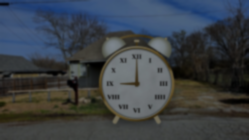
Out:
9.00
